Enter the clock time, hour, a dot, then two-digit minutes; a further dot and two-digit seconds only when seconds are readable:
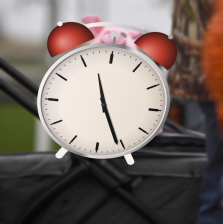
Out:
11.26
